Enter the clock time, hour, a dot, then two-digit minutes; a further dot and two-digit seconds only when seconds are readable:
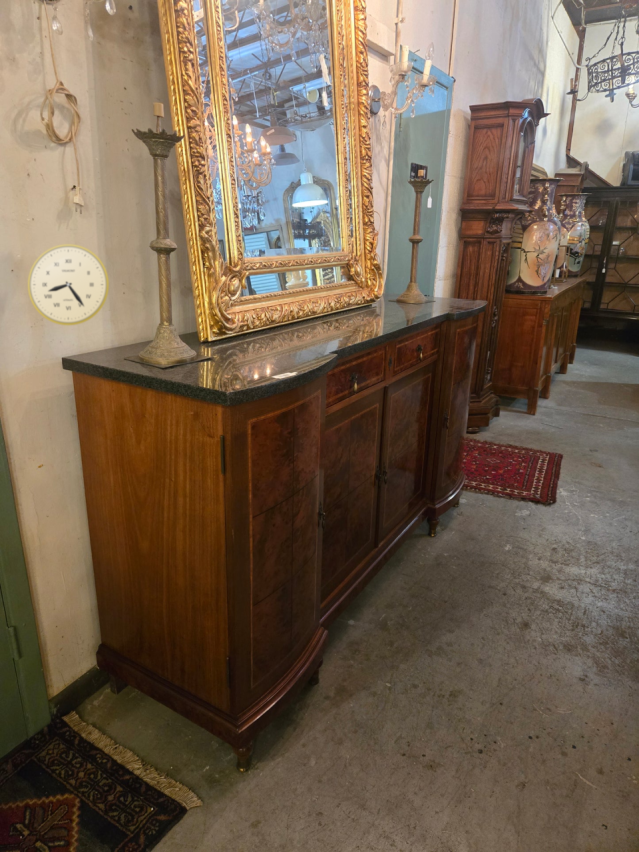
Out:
8.24
